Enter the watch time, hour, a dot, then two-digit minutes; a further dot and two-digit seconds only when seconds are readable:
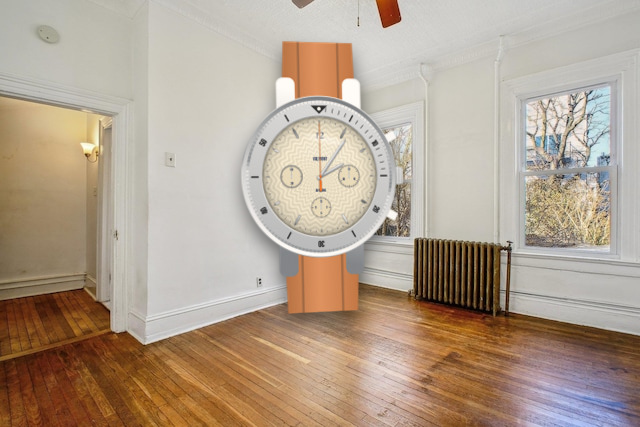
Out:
2.06
